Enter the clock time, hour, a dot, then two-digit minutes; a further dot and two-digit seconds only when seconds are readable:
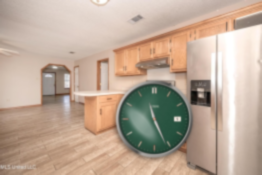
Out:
11.26
